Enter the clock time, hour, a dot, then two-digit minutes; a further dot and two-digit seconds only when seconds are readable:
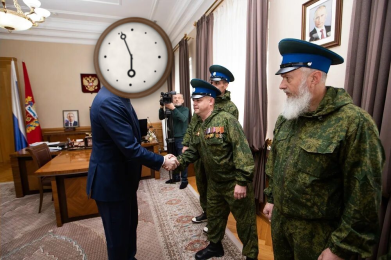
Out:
5.56
